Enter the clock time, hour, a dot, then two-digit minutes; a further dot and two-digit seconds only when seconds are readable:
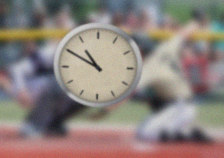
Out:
10.50
